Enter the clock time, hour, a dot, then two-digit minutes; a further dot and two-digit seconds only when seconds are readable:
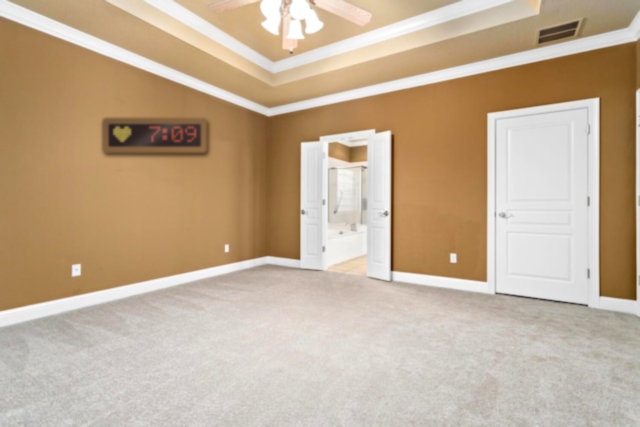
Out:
7.09
